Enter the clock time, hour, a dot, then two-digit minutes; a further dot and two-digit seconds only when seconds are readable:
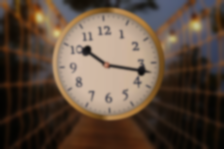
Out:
10.17
